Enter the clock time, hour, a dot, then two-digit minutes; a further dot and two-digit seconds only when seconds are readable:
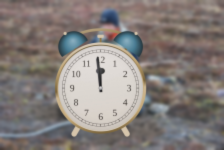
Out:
11.59
